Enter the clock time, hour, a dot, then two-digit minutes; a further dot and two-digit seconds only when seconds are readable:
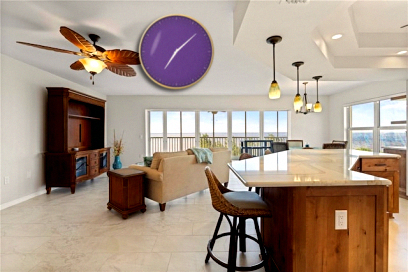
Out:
7.08
